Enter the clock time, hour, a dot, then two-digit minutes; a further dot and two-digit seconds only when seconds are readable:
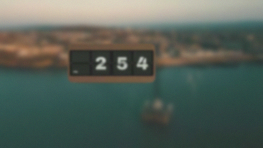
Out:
2.54
